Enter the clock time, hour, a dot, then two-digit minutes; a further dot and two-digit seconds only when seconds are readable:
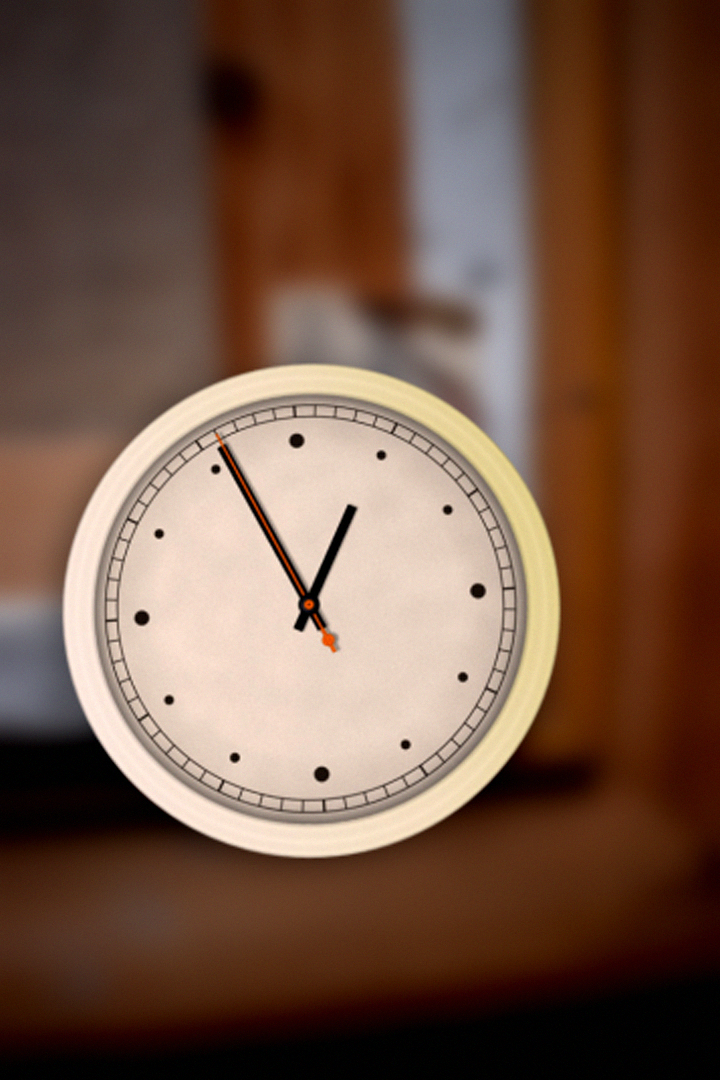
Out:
12.55.56
